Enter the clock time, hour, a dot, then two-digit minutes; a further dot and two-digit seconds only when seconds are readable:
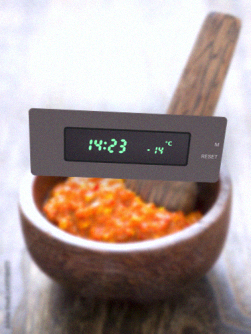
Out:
14.23
